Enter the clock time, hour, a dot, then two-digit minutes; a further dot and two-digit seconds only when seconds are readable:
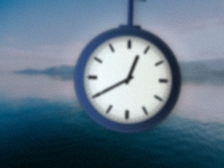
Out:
12.40
